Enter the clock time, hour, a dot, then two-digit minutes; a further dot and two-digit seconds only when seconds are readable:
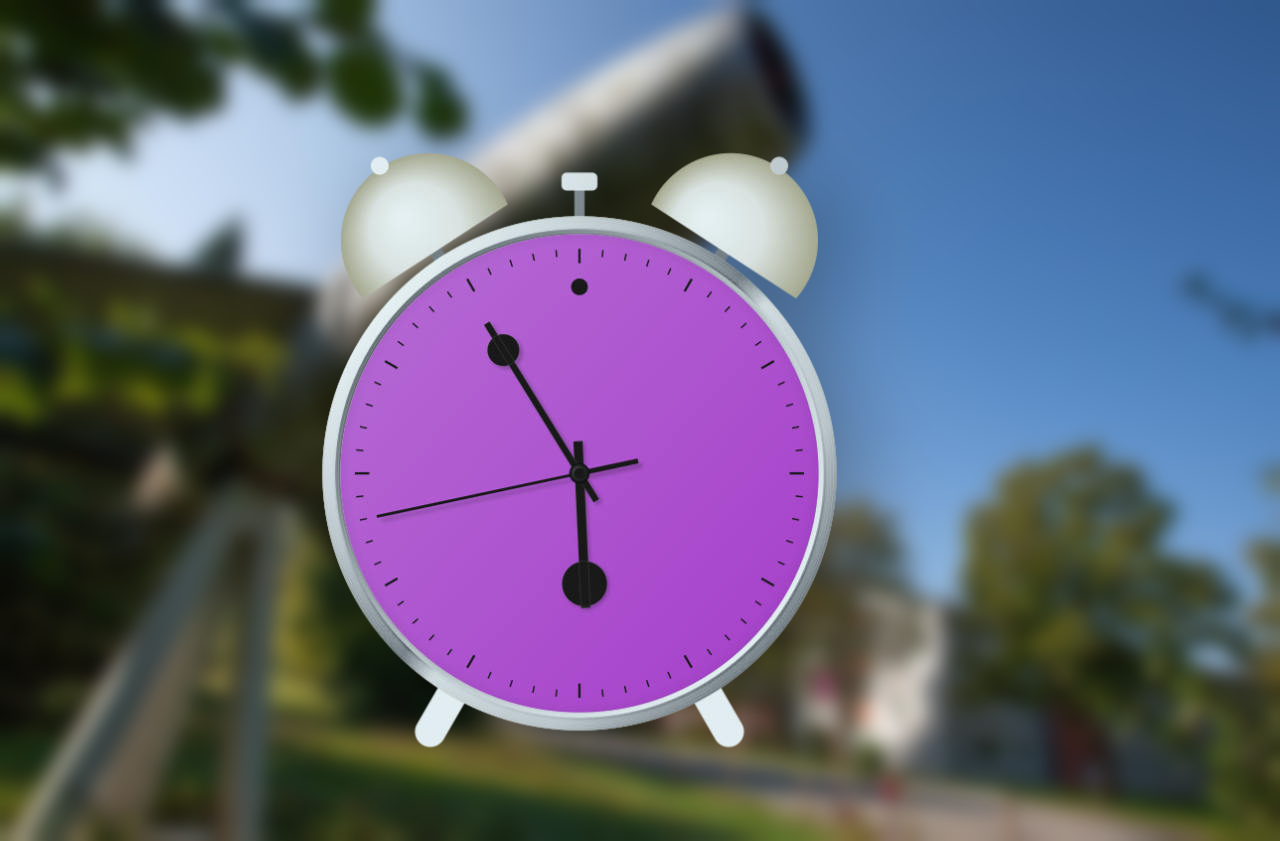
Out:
5.54.43
